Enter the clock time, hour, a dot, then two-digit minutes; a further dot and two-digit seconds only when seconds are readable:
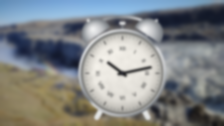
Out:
10.13
